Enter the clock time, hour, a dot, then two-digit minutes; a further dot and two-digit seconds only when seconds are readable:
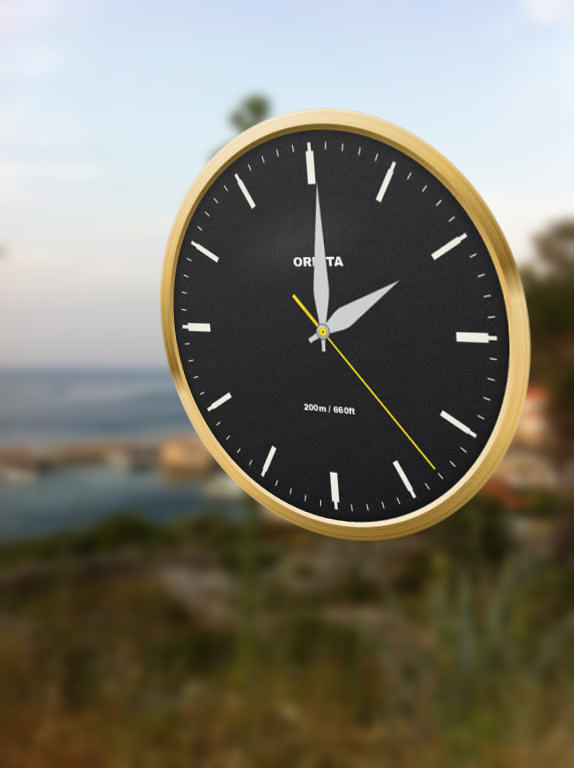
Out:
2.00.23
